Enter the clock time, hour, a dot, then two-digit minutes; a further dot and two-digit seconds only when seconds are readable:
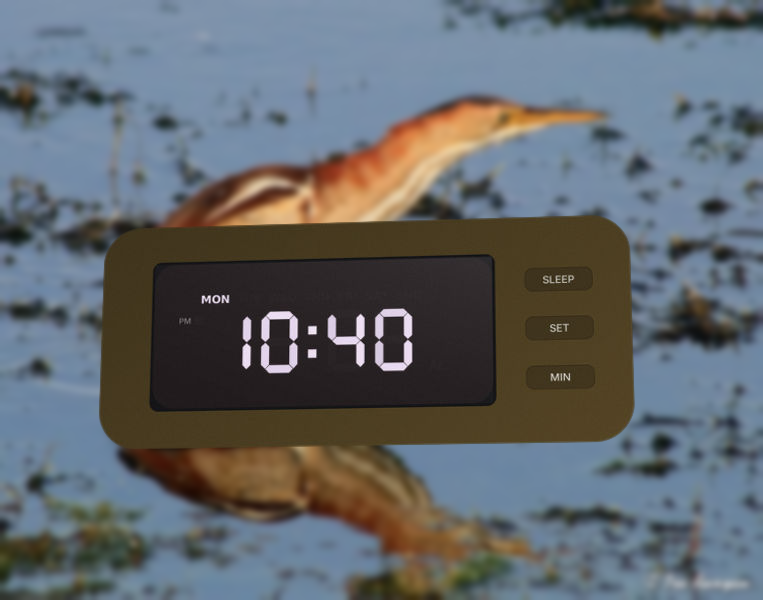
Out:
10.40
